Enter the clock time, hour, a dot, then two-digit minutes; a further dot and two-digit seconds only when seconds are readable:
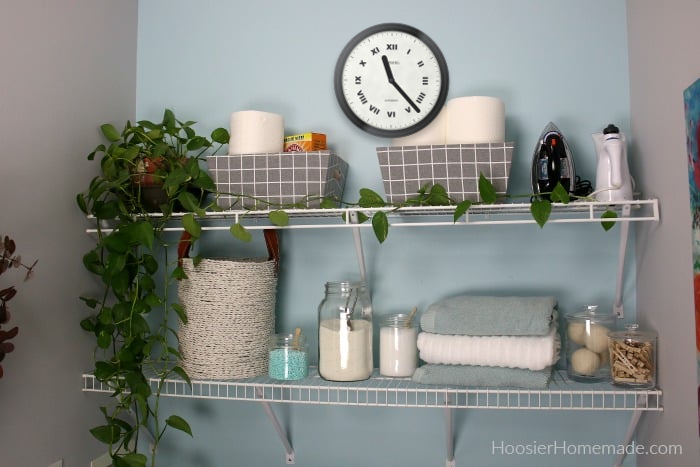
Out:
11.23
